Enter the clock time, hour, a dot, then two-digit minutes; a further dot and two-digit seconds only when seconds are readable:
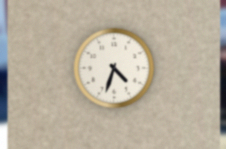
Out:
4.33
